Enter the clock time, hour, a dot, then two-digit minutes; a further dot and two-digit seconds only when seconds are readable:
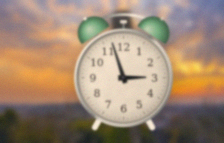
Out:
2.57
